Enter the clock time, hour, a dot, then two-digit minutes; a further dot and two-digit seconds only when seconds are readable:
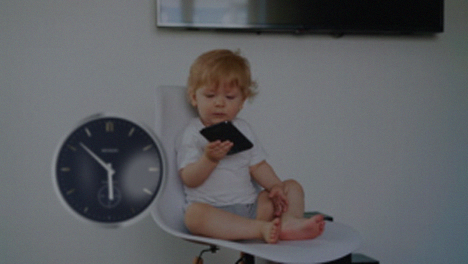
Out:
5.52
